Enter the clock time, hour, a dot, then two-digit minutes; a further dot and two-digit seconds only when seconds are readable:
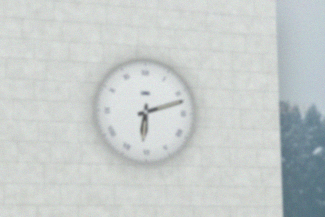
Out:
6.12
